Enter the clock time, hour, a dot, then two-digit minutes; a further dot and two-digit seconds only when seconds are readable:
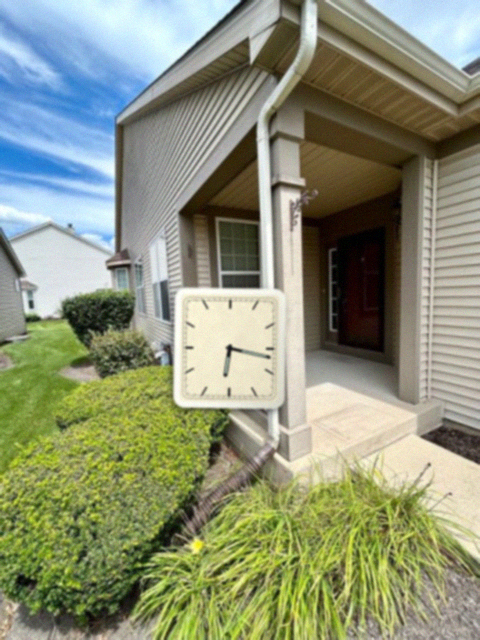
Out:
6.17
